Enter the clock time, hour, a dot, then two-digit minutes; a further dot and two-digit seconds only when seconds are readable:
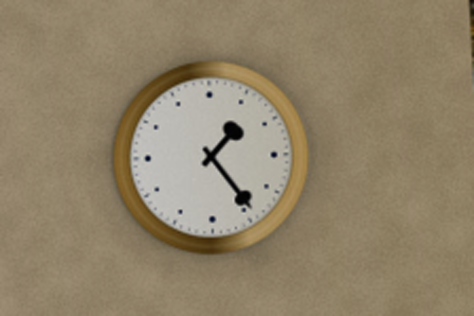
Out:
1.24
